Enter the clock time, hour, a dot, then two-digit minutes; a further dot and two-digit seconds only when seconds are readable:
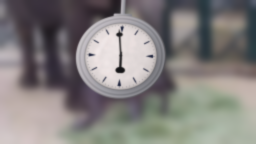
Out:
5.59
